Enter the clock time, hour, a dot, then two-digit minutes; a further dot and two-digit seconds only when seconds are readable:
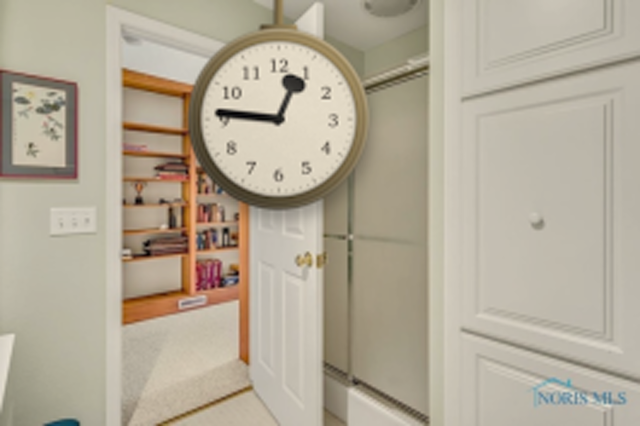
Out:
12.46
